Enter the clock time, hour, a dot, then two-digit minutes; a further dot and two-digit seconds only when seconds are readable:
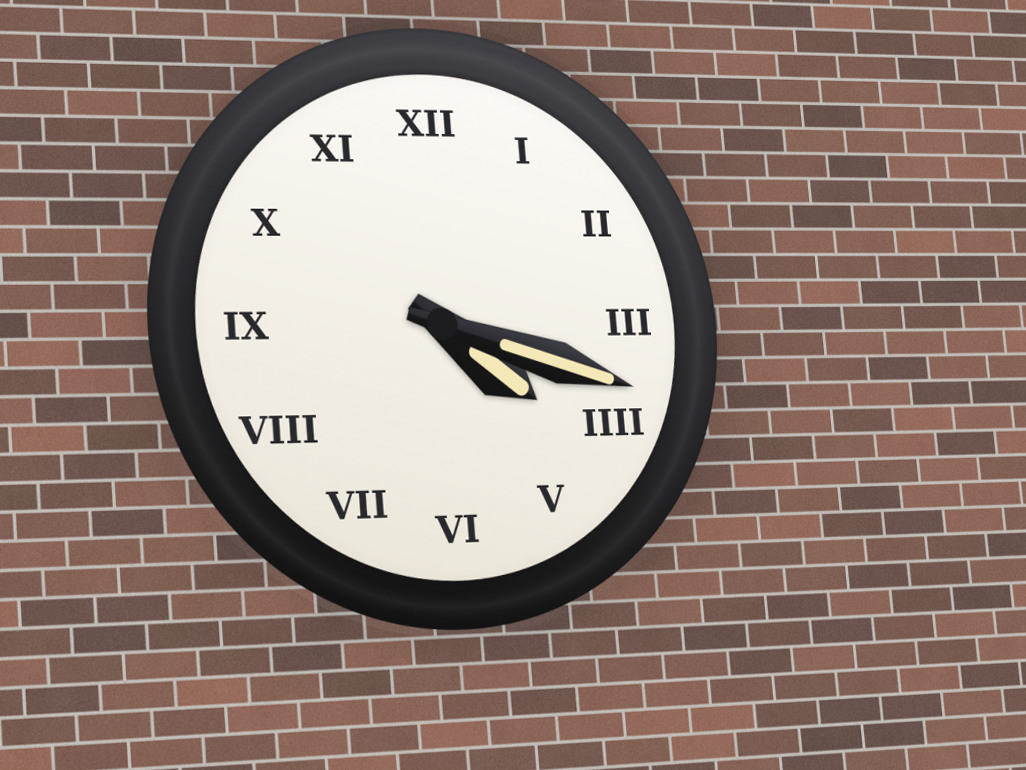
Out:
4.18
